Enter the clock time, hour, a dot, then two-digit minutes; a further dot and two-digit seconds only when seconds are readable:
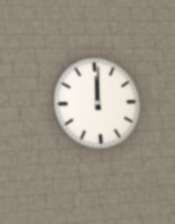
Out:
12.01
